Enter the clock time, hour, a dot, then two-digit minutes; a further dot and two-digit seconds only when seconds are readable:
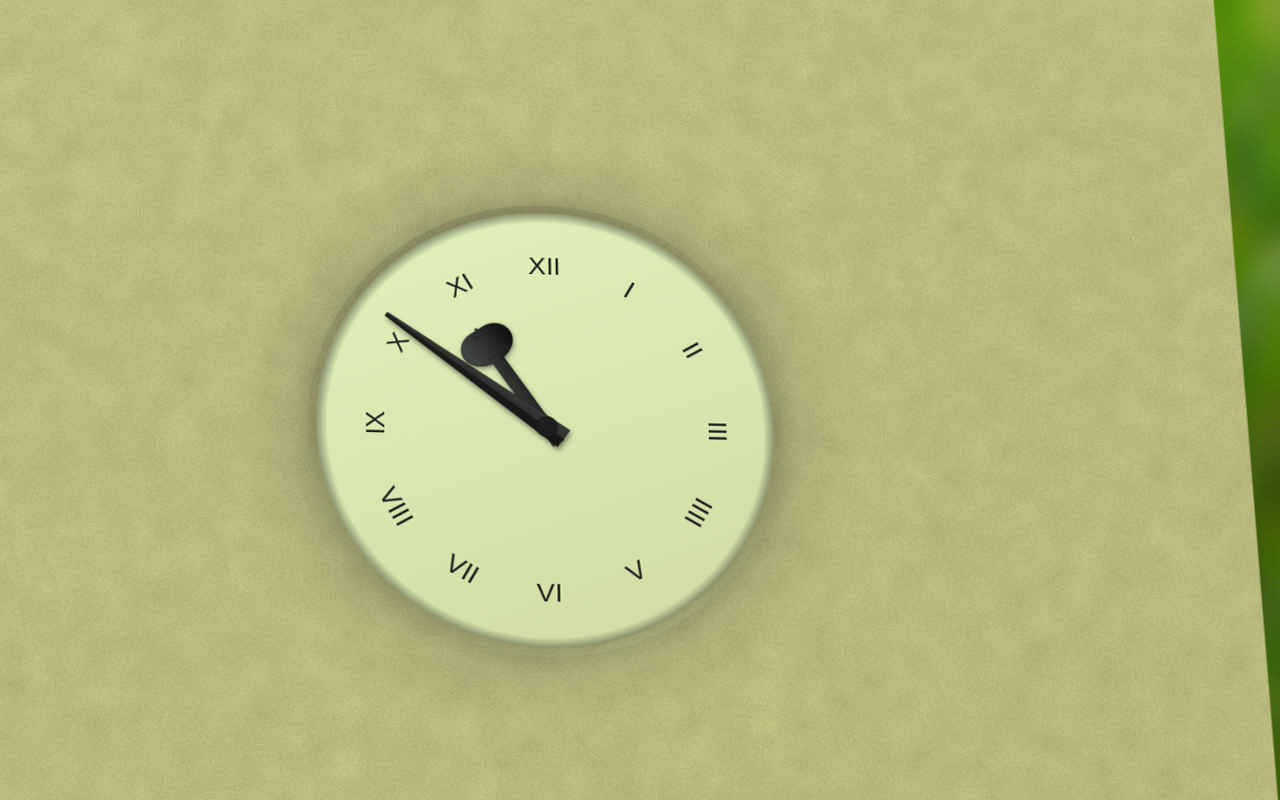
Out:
10.51
